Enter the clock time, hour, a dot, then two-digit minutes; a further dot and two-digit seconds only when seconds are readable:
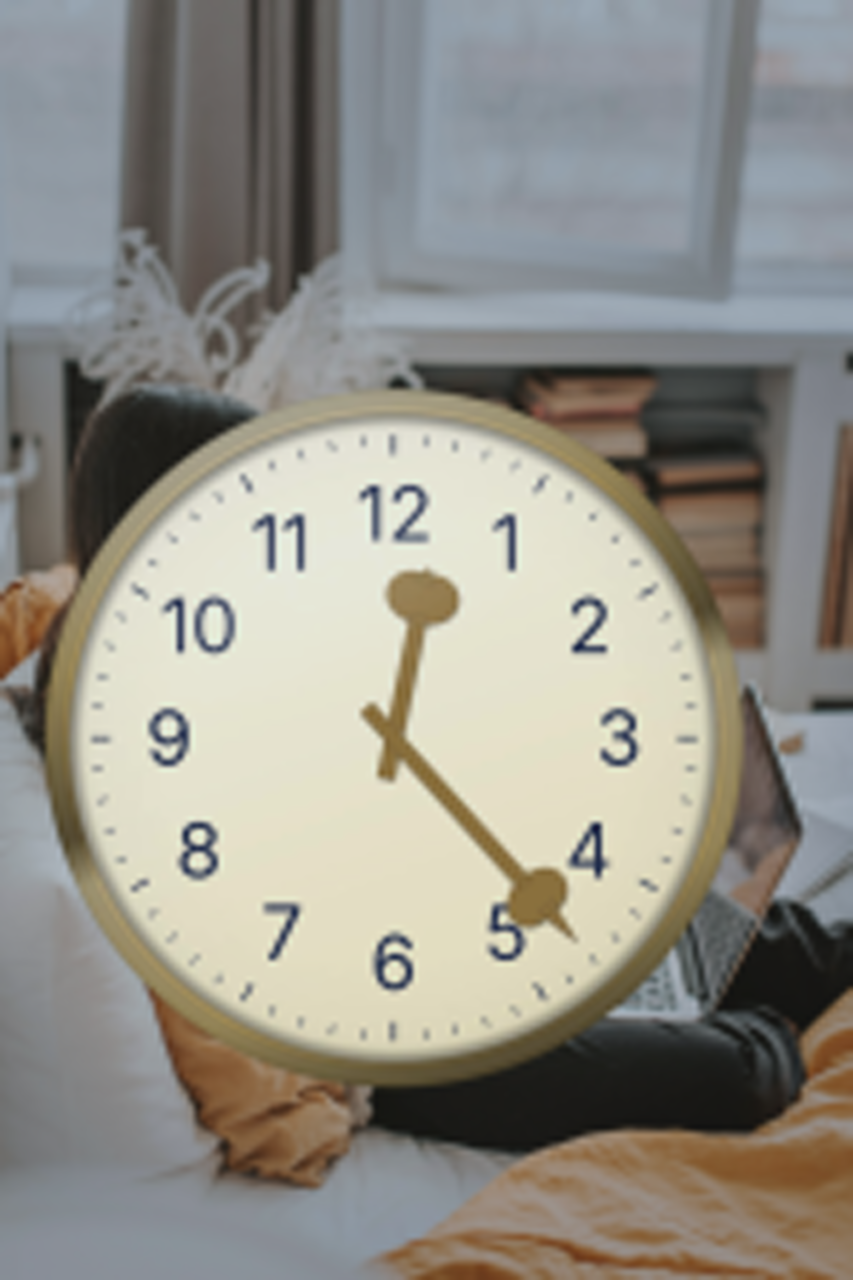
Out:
12.23
